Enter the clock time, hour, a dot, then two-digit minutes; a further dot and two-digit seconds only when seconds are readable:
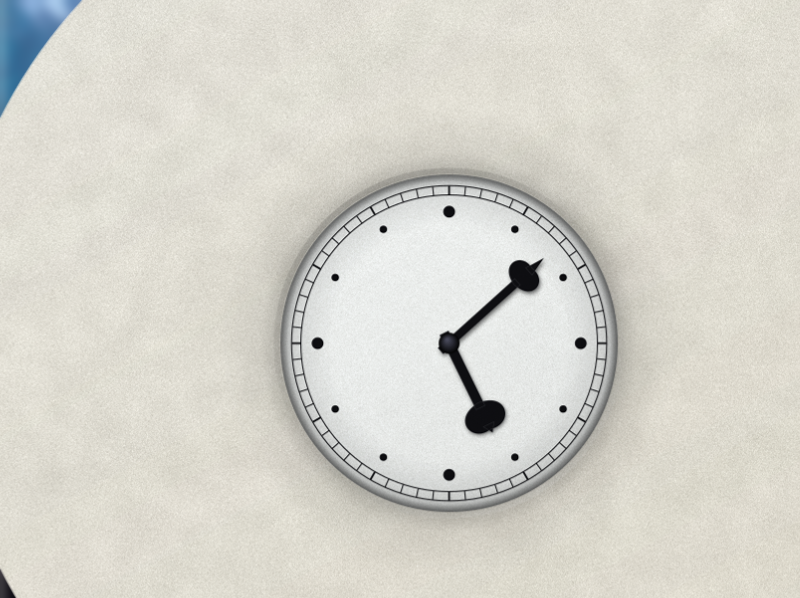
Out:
5.08
